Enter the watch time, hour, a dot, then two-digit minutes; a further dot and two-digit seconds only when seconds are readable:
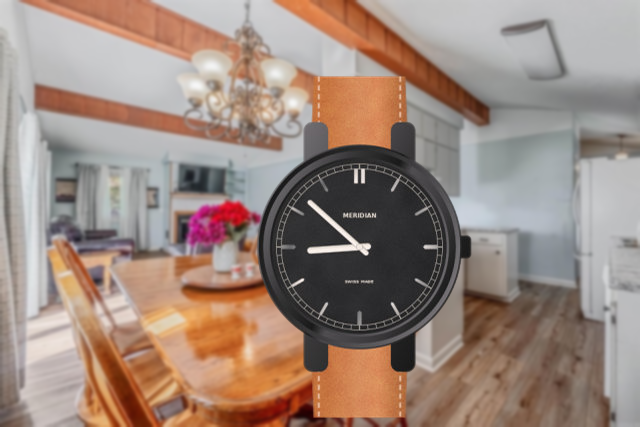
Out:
8.52
